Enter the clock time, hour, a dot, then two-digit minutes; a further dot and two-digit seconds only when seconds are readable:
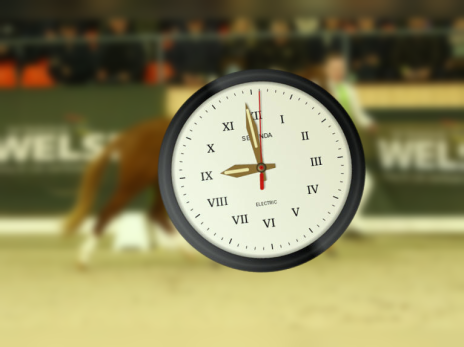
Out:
8.59.01
